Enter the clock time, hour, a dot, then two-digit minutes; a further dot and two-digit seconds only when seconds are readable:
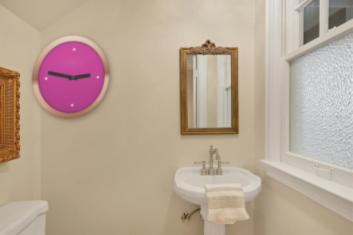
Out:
2.47
